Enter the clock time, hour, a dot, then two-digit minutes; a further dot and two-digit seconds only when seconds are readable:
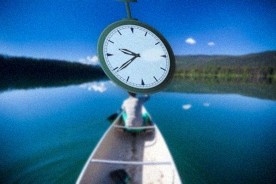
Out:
9.39
